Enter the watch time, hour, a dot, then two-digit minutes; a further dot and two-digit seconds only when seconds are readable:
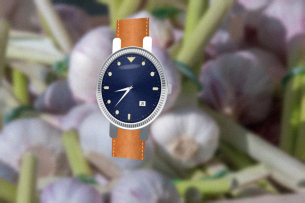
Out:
8.37
